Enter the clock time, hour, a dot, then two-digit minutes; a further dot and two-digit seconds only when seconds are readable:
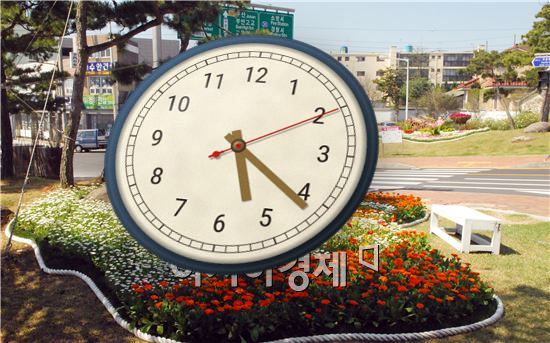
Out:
5.21.10
